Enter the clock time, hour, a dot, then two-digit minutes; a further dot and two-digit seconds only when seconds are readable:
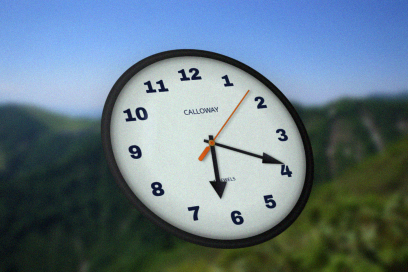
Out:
6.19.08
